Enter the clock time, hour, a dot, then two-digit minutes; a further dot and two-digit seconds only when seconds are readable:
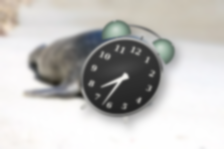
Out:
7.32
